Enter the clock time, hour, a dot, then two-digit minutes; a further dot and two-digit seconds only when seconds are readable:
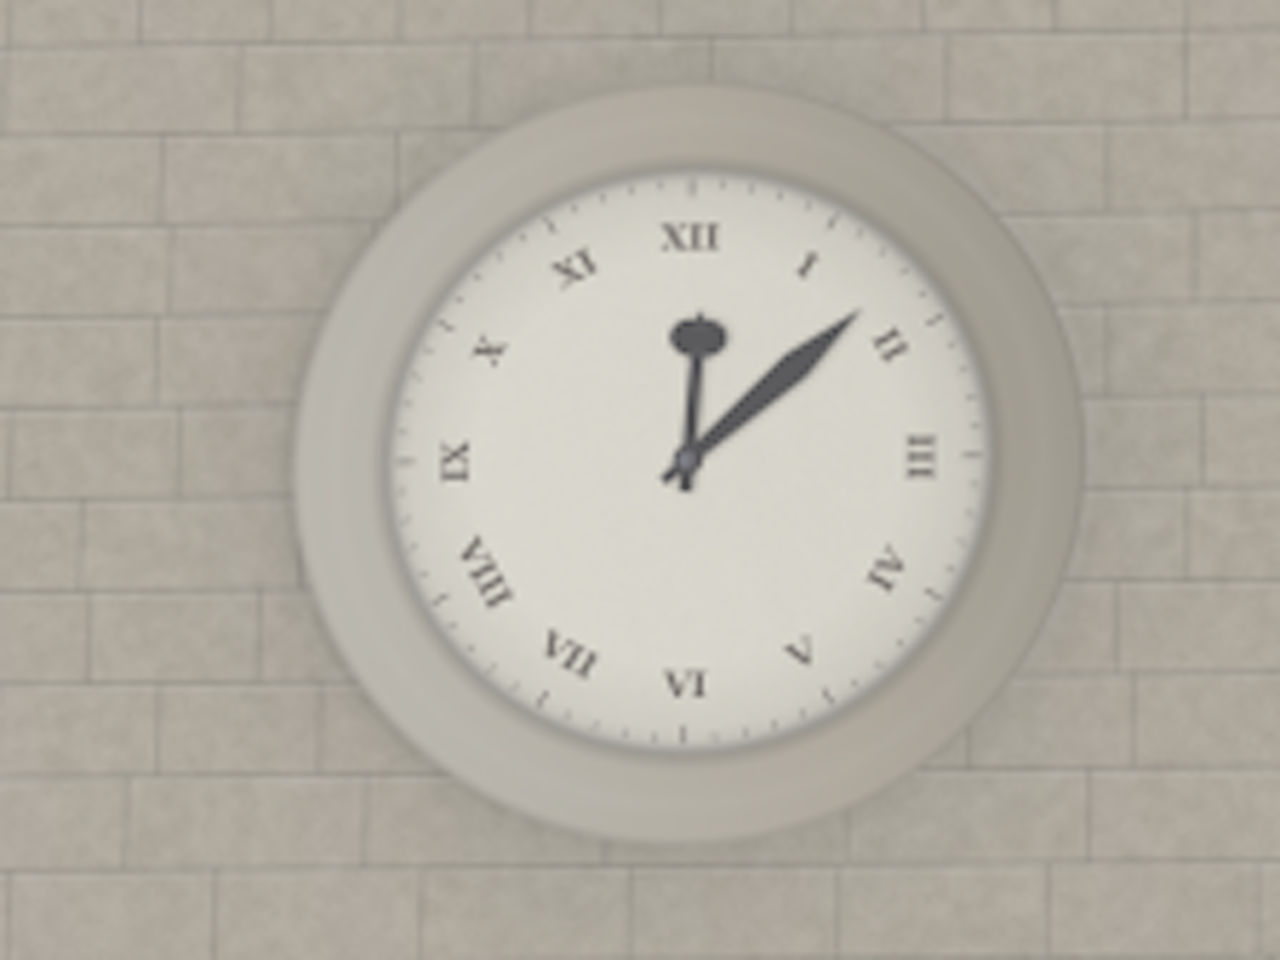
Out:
12.08
